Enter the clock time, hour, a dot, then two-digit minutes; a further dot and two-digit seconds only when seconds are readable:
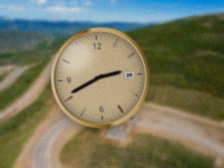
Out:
2.41
